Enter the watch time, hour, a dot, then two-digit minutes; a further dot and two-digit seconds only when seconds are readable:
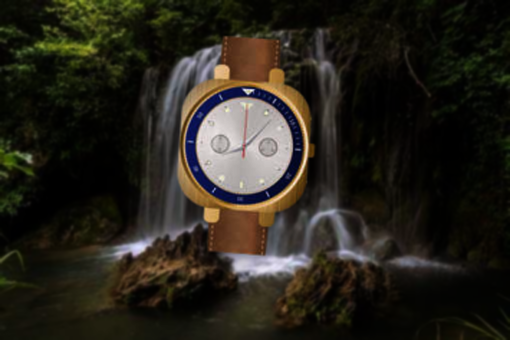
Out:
8.07
